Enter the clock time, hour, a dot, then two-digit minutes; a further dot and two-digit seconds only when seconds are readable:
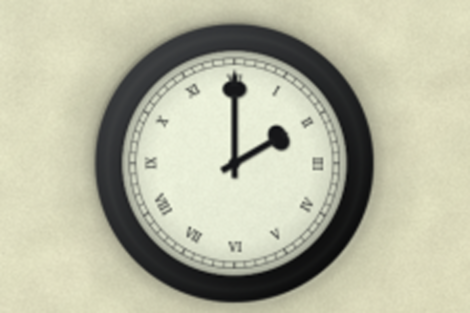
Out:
2.00
